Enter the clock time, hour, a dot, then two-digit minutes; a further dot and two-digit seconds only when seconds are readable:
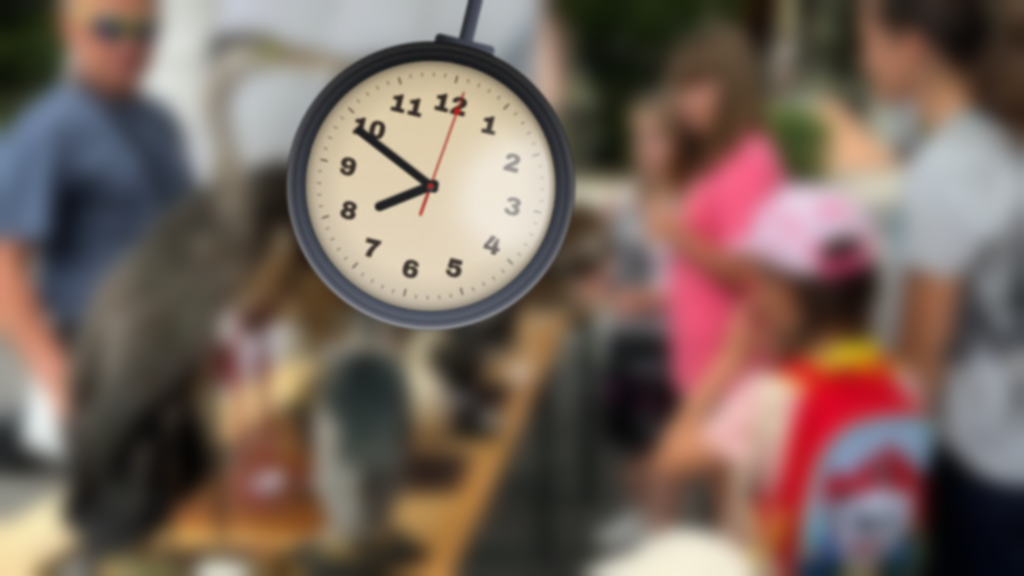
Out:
7.49.01
